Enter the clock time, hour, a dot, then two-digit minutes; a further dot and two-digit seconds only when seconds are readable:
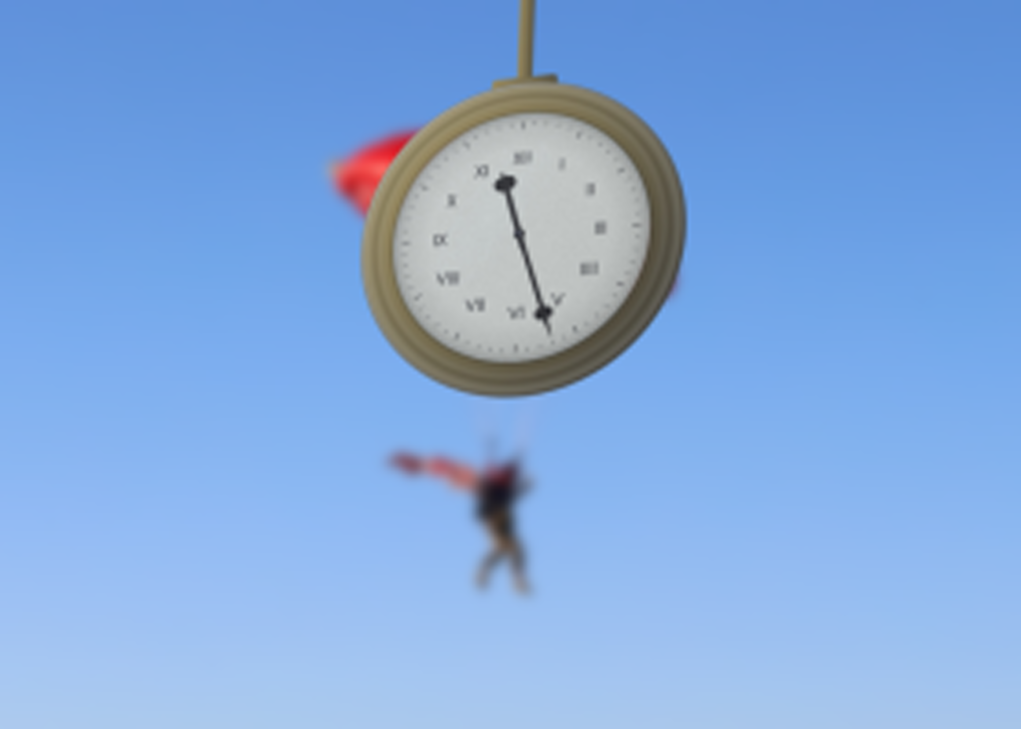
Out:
11.27
